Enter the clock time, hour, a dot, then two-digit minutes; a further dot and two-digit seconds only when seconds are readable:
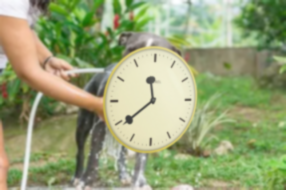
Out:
11.39
